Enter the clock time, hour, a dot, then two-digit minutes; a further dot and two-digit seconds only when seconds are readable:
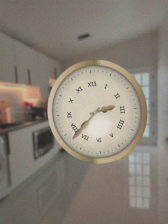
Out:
2.38
